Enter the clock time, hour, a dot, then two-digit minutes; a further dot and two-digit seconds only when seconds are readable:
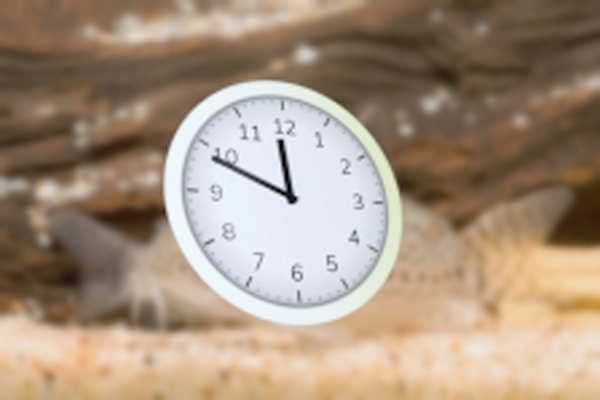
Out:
11.49
